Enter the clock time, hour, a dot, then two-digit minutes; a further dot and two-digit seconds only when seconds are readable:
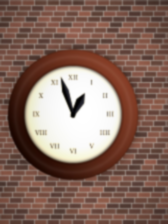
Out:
12.57
